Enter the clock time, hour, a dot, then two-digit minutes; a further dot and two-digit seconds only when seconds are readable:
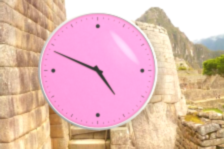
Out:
4.49
